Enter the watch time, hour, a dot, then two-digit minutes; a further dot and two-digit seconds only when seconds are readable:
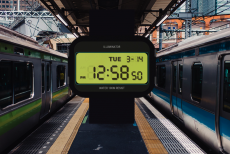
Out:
12.58.50
